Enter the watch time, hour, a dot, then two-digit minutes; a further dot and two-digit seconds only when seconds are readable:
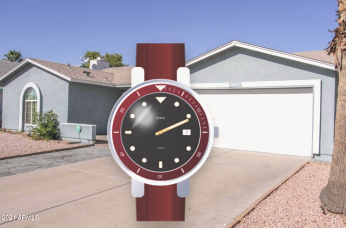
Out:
2.11
